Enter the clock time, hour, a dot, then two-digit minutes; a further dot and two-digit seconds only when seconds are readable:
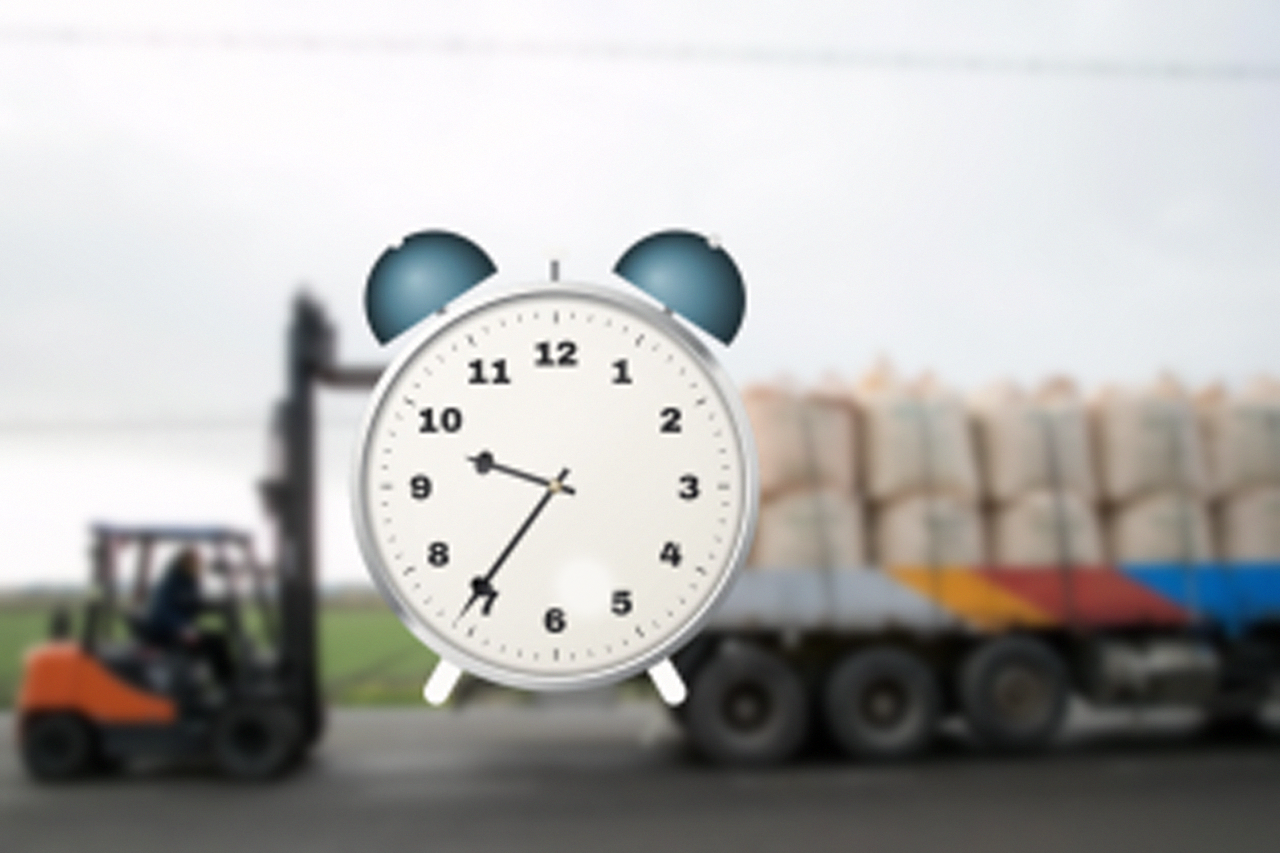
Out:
9.36
